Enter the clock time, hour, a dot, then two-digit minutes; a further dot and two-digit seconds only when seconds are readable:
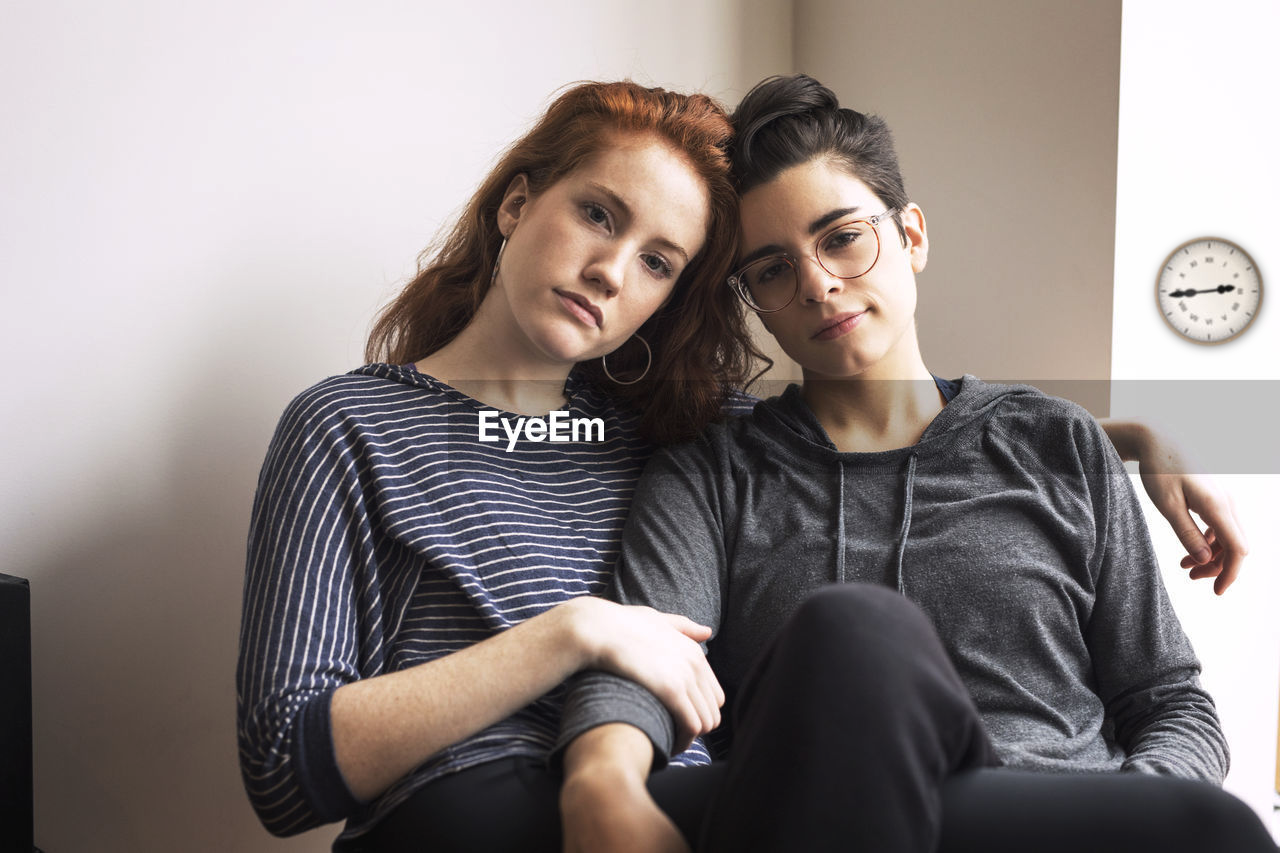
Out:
2.44
